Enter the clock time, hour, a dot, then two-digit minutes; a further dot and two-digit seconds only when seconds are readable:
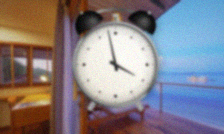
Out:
3.58
